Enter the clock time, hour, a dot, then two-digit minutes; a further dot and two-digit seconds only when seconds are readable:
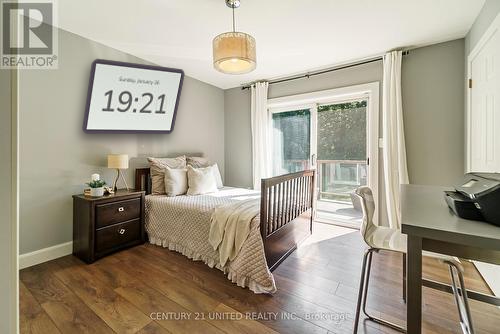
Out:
19.21
